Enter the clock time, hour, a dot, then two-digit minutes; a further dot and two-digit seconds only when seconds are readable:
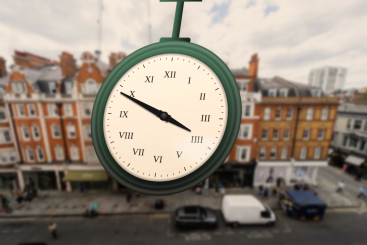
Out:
3.49
